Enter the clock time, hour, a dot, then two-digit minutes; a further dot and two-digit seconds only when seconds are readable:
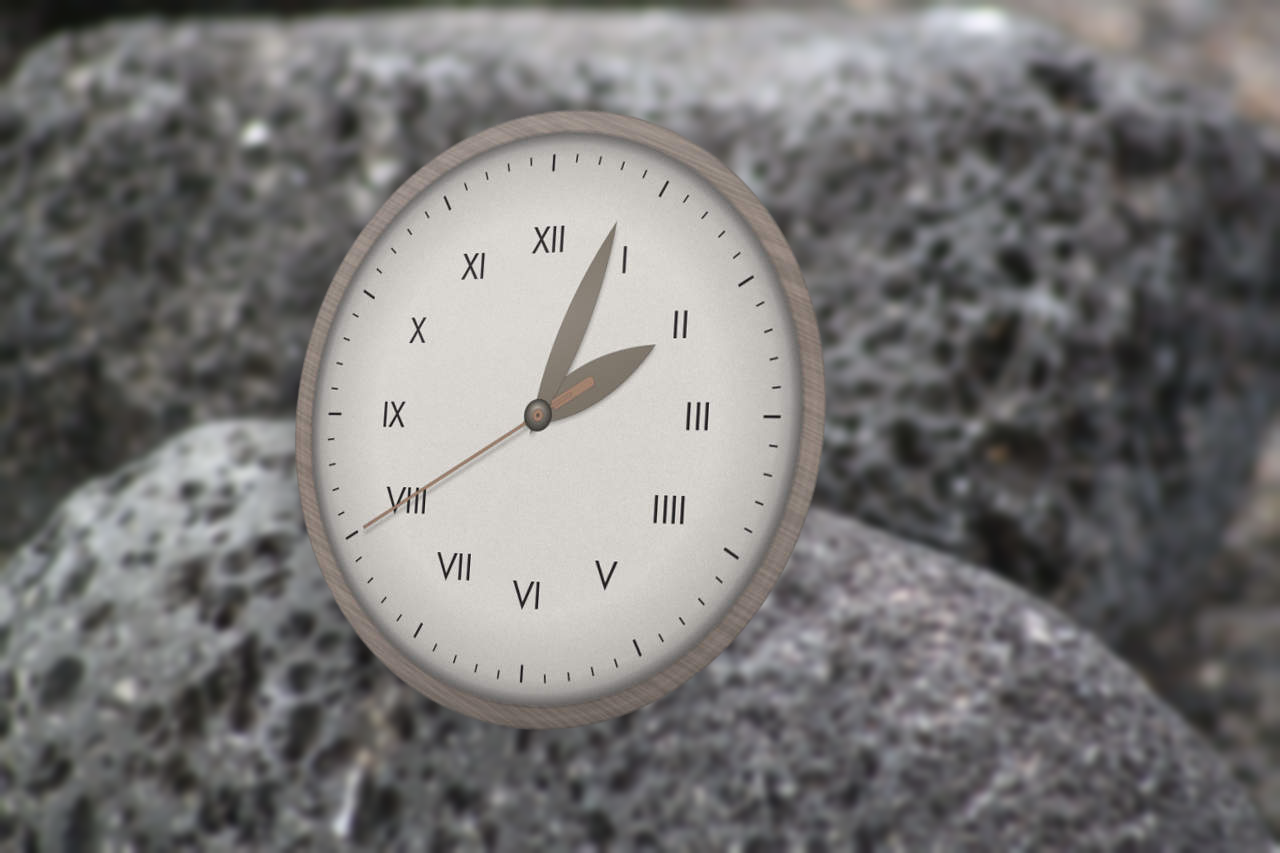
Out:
2.03.40
